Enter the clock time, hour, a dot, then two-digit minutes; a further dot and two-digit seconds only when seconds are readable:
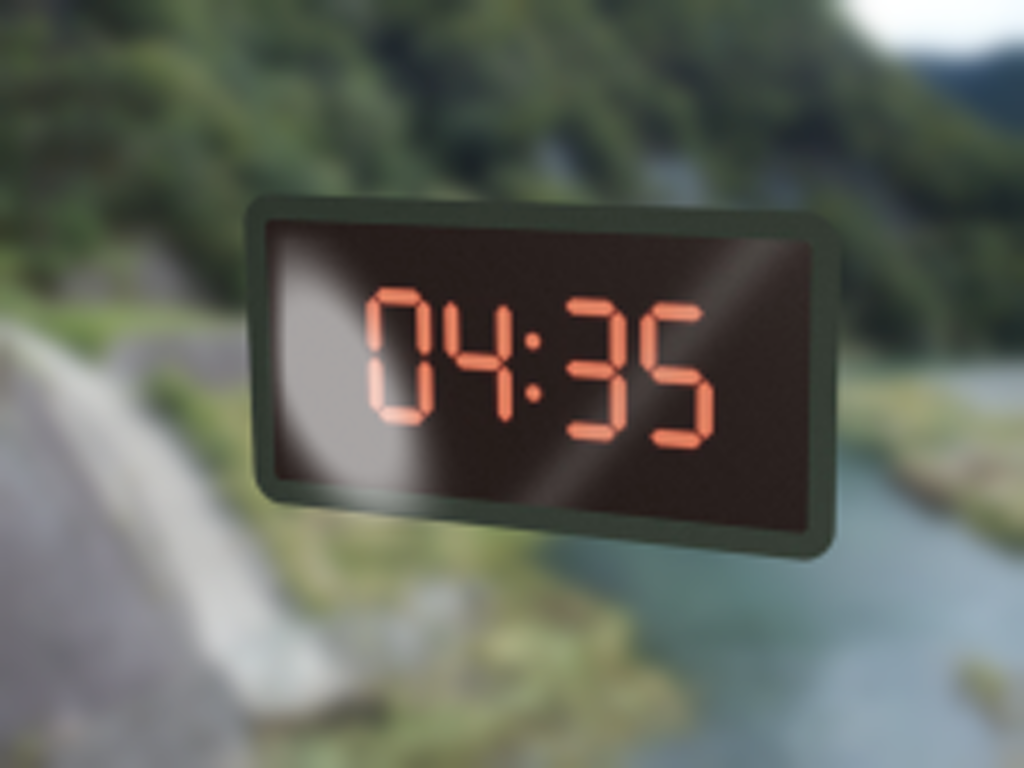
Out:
4.35
